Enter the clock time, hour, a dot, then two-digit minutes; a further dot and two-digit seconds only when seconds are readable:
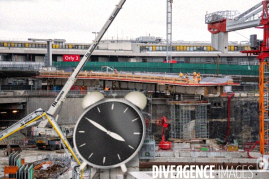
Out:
3.50
